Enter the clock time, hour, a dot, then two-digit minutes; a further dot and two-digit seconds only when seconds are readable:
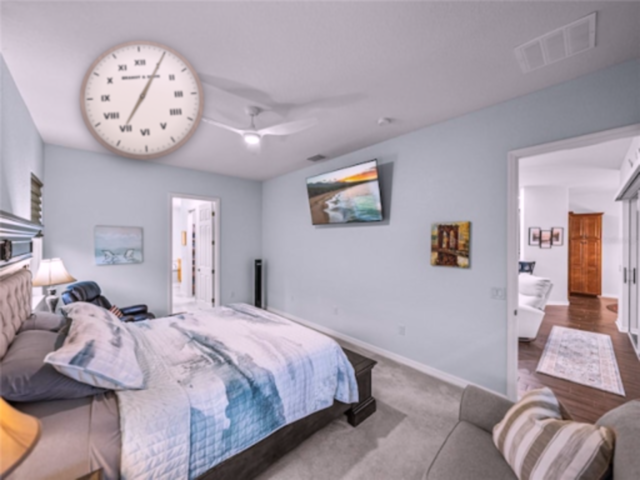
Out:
7.05
